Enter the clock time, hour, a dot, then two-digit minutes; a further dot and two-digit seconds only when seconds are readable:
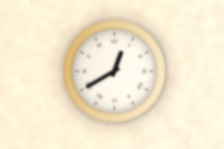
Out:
12.40
